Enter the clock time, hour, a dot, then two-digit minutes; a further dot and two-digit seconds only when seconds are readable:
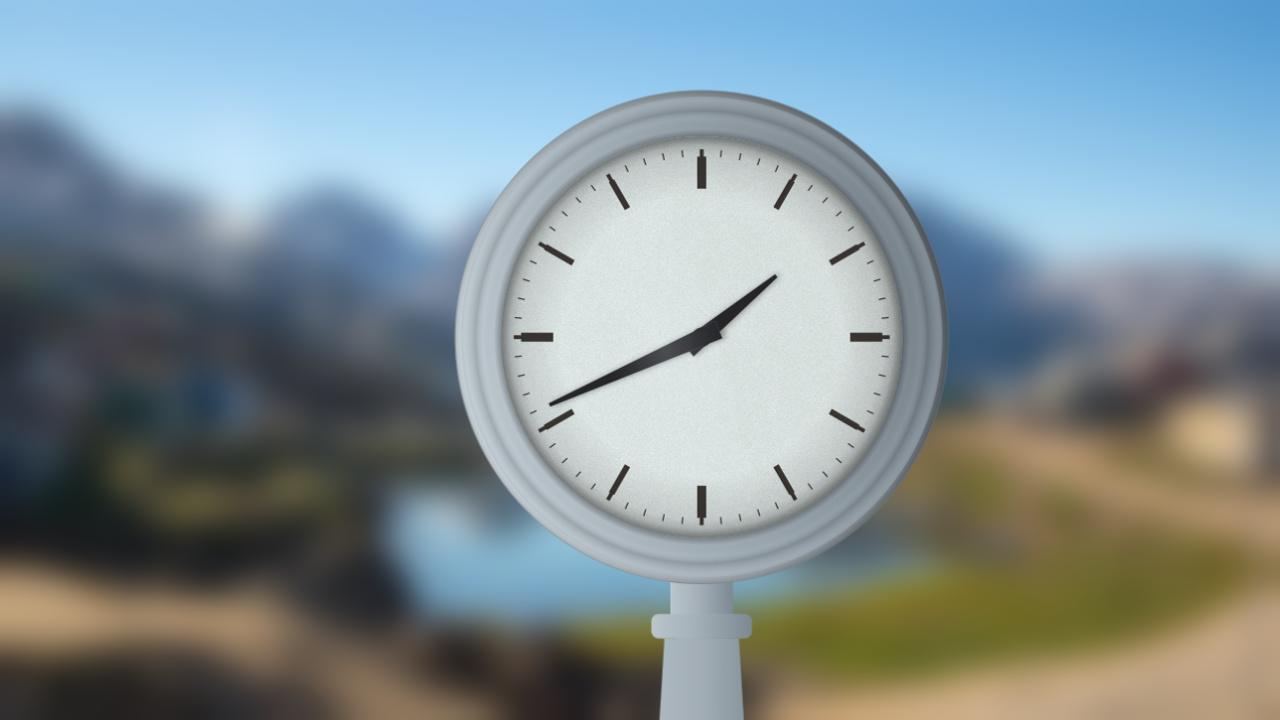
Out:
1.41
